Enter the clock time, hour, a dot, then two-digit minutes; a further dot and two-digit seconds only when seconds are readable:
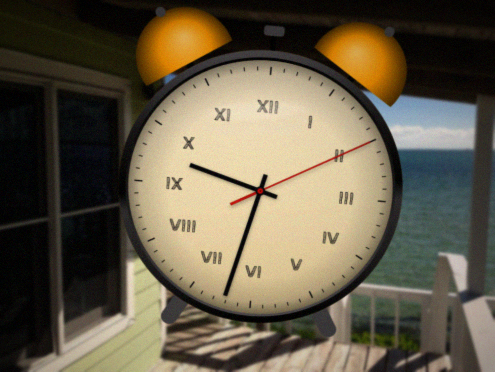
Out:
9.32.10
